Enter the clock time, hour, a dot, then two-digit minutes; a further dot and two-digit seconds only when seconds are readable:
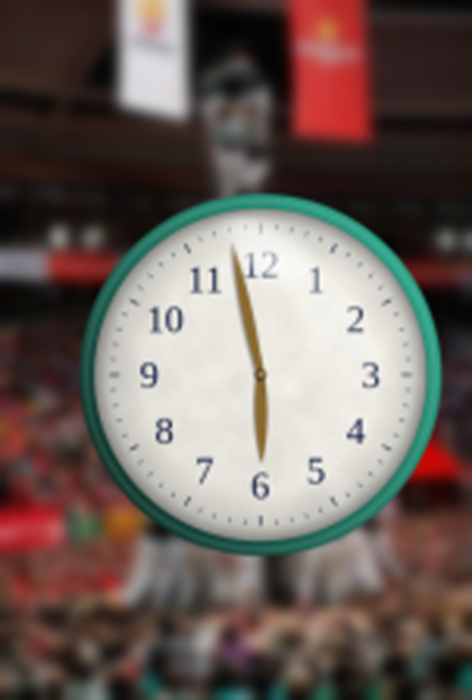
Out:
5.58
